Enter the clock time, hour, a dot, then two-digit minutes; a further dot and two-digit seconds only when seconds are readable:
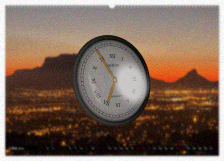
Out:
6.55
